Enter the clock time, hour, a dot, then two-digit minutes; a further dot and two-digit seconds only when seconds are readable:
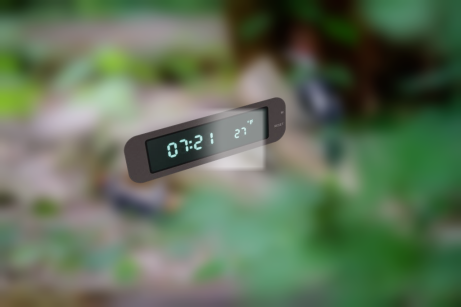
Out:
7.21
